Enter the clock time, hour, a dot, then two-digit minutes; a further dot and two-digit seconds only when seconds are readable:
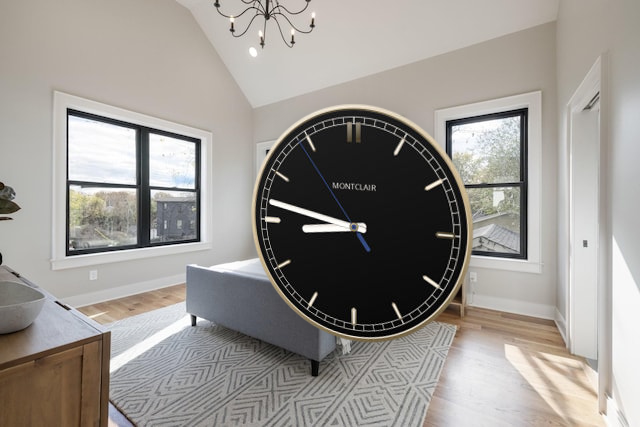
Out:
8.46.54
